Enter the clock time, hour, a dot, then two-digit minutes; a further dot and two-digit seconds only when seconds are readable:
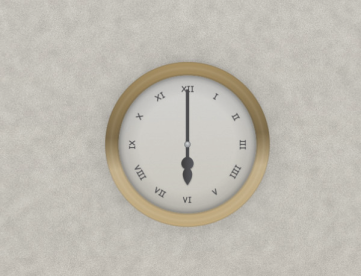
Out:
6.00
